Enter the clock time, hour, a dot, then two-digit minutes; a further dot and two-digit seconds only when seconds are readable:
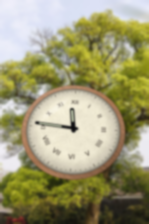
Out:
11.46
